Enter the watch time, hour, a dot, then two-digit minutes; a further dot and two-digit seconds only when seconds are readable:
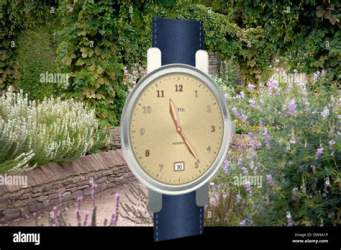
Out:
11.24
